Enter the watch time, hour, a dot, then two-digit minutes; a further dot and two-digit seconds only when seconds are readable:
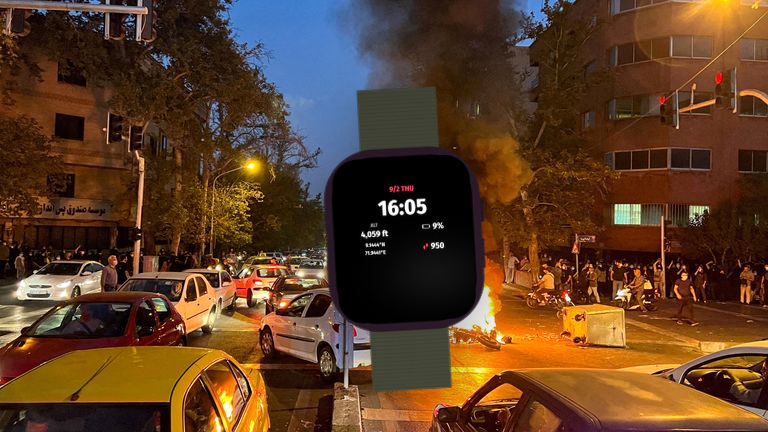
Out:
16.05
